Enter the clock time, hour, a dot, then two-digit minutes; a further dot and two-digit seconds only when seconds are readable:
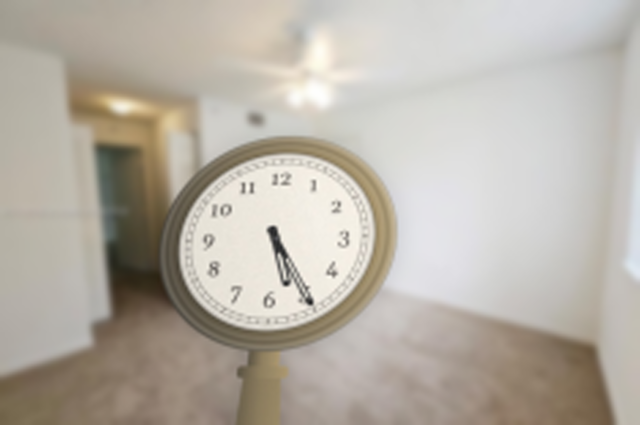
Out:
5.25
